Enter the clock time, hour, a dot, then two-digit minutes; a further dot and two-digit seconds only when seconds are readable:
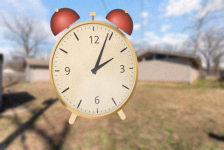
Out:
2.04
